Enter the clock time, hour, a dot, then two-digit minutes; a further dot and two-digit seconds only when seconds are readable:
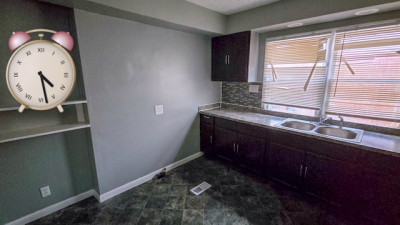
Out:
4.28
